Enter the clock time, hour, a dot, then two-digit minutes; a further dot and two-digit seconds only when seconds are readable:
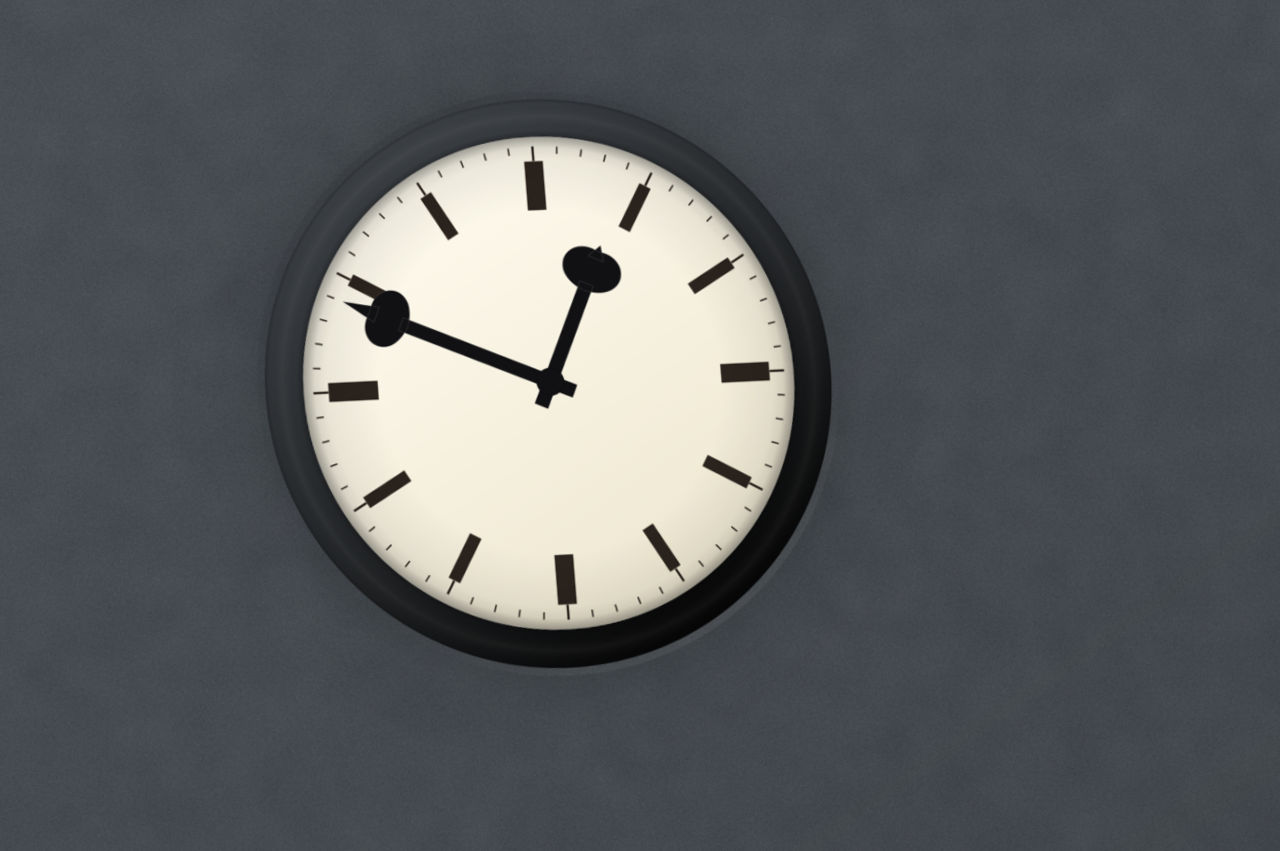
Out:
12.49
